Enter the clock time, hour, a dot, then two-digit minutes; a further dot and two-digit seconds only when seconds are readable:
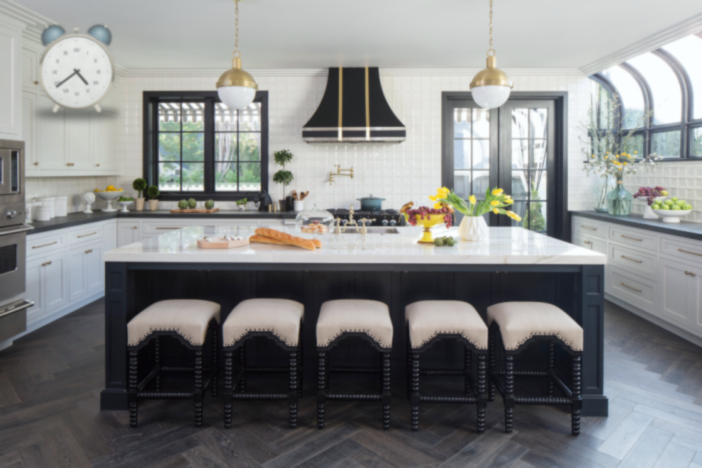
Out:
4.39
